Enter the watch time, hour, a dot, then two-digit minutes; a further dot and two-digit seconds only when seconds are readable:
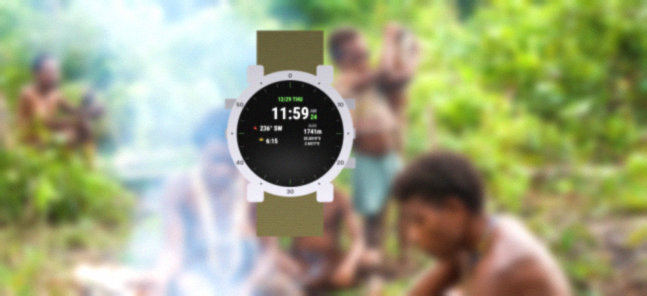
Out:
11.59
